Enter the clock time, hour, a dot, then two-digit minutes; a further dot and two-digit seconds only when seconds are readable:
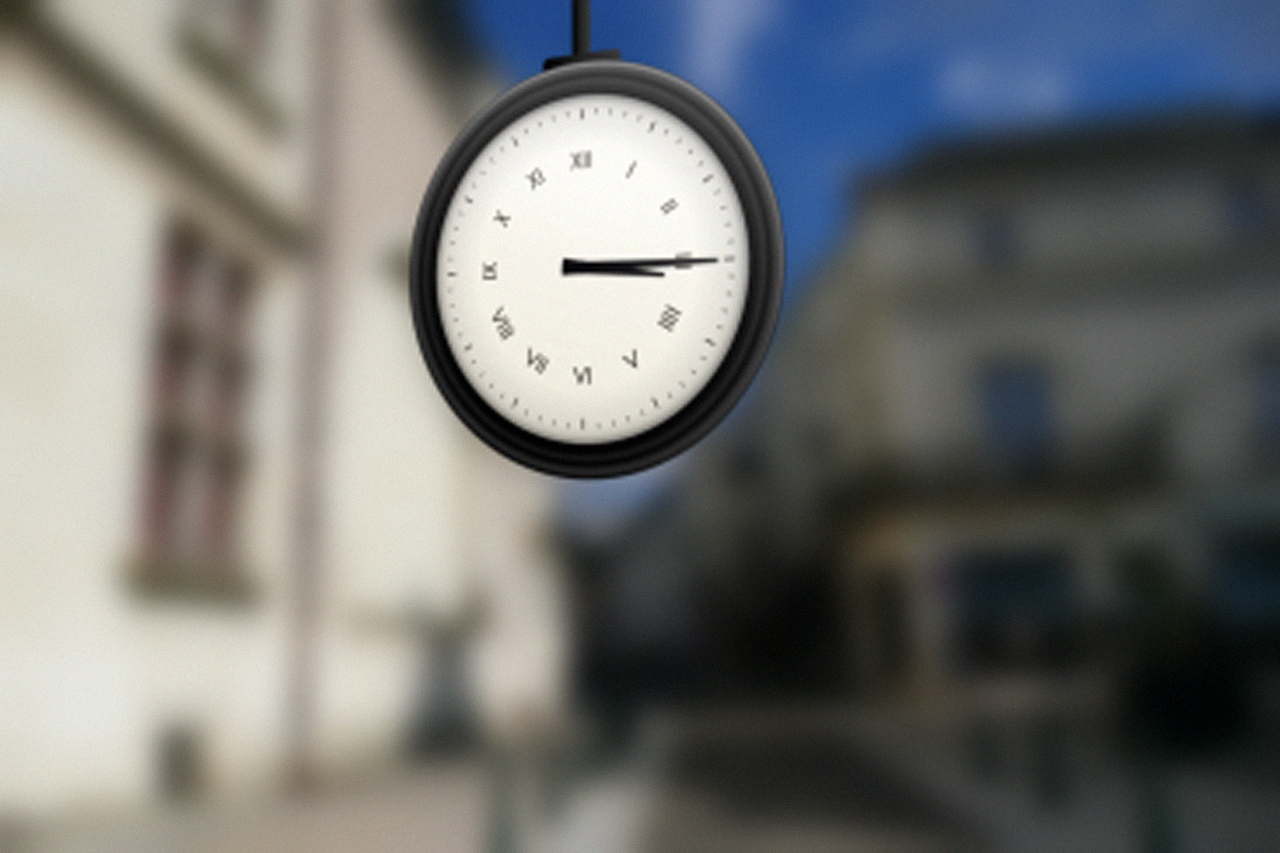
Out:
3.15
